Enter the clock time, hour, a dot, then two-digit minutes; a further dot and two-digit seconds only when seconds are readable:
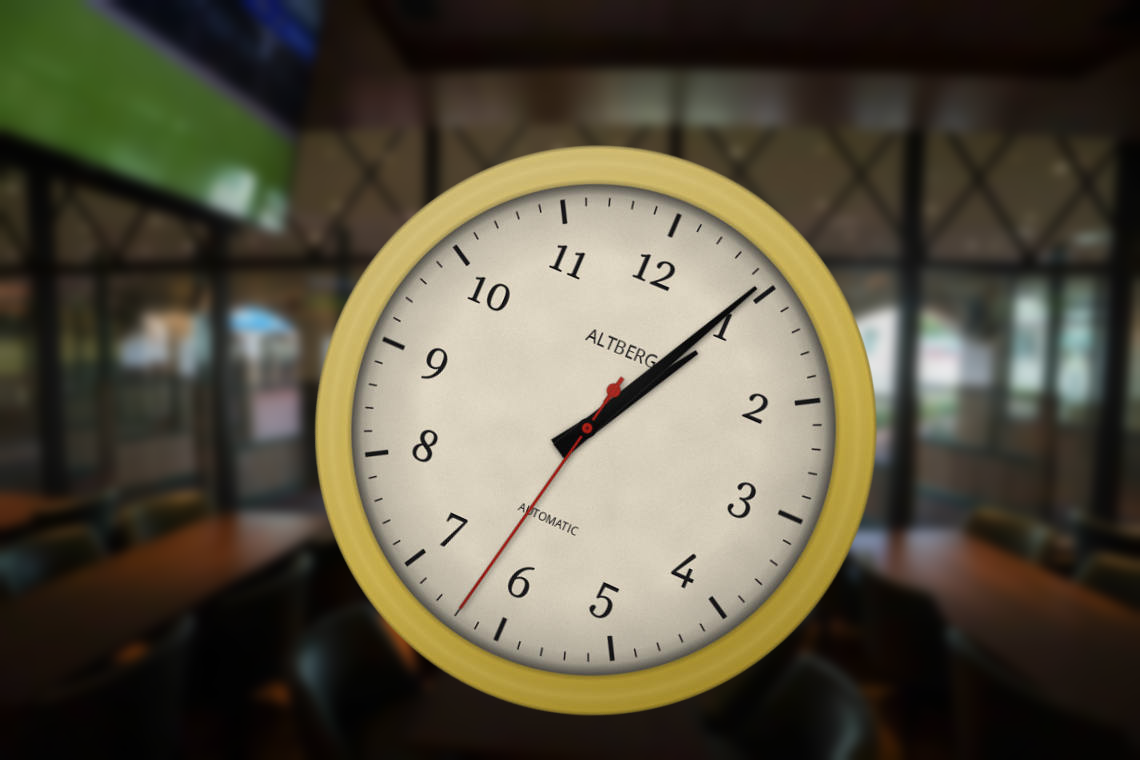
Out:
1.04.32
